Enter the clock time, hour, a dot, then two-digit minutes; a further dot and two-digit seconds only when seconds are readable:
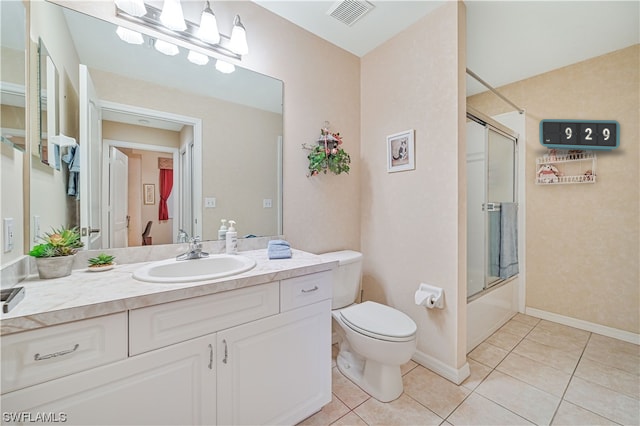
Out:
9.29
